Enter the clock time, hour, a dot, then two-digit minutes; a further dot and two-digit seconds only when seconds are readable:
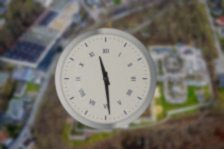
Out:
11.29
